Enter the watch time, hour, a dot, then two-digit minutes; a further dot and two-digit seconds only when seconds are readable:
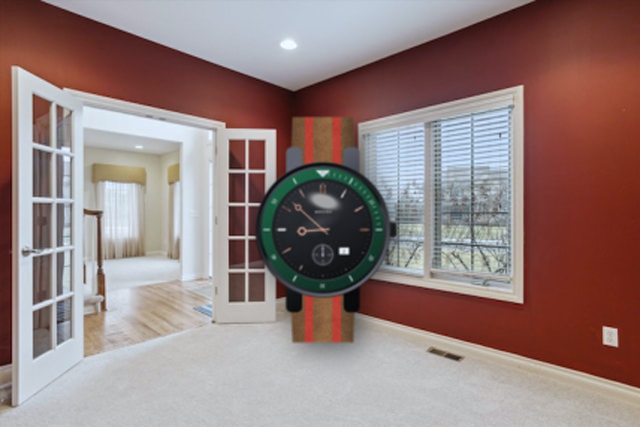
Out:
8.52
